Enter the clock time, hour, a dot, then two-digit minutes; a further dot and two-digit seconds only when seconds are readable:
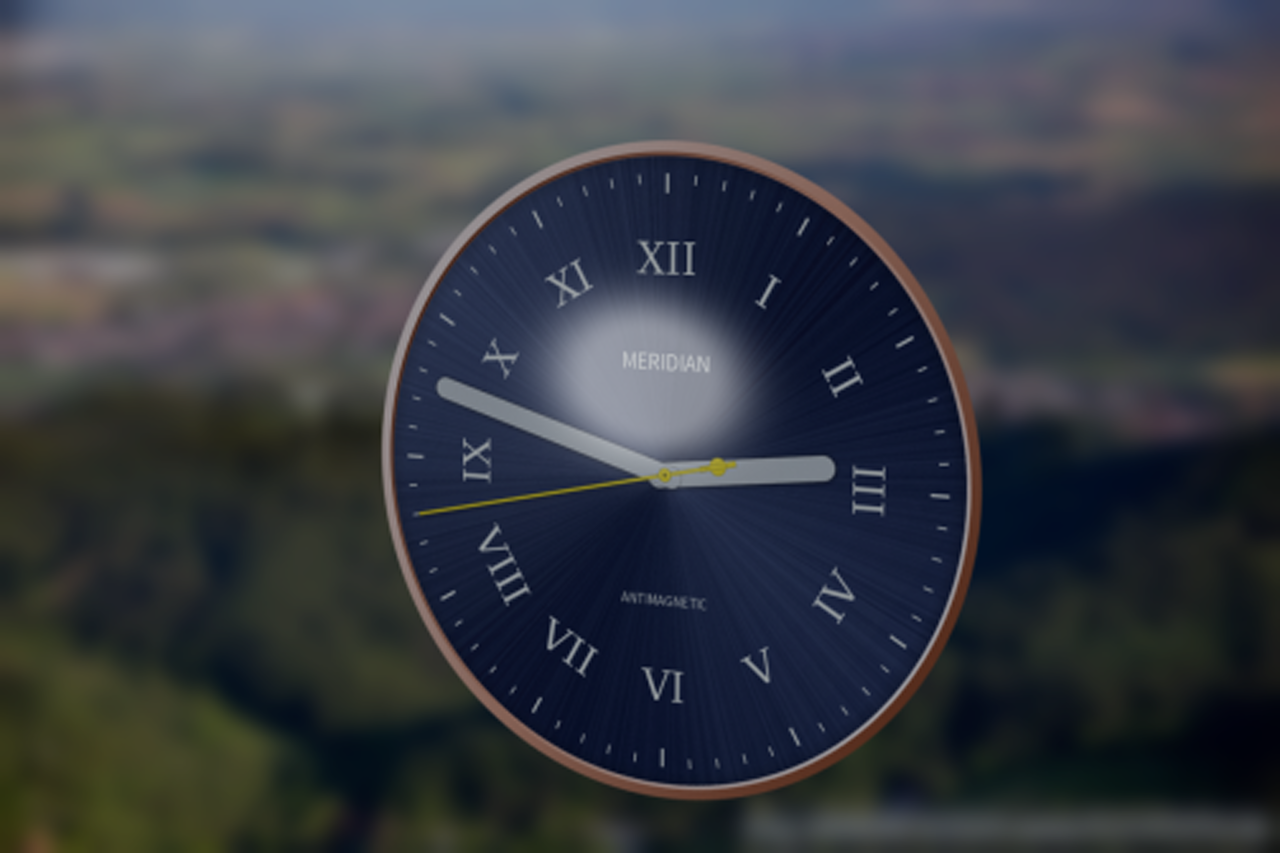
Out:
2.47.43
